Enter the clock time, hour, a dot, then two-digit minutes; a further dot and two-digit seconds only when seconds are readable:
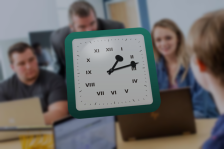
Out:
1.13
